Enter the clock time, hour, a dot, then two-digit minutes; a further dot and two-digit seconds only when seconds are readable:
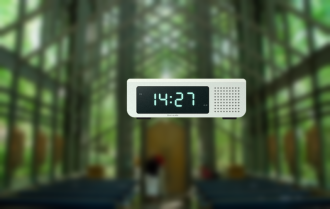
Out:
14.27
